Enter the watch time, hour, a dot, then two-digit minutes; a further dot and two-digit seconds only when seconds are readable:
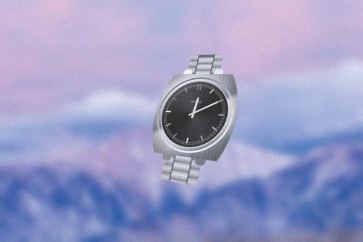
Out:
12.10
